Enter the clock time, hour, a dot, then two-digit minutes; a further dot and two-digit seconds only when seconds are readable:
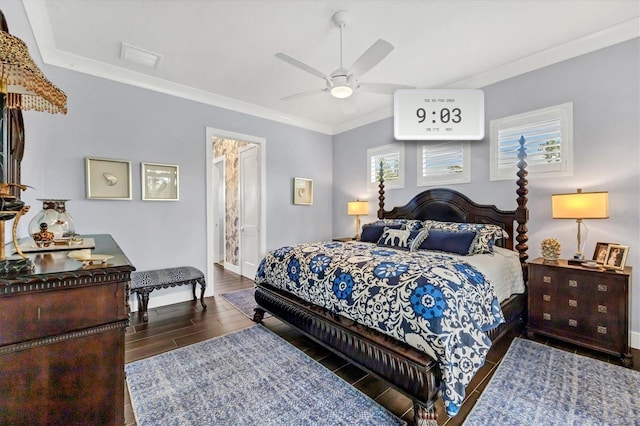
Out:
9.03
